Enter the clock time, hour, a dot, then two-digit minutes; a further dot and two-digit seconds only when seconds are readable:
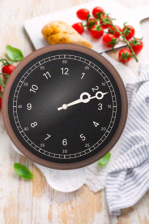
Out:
2.12
